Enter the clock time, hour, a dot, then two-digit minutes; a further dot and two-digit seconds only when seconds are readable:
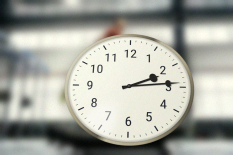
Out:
2.14
